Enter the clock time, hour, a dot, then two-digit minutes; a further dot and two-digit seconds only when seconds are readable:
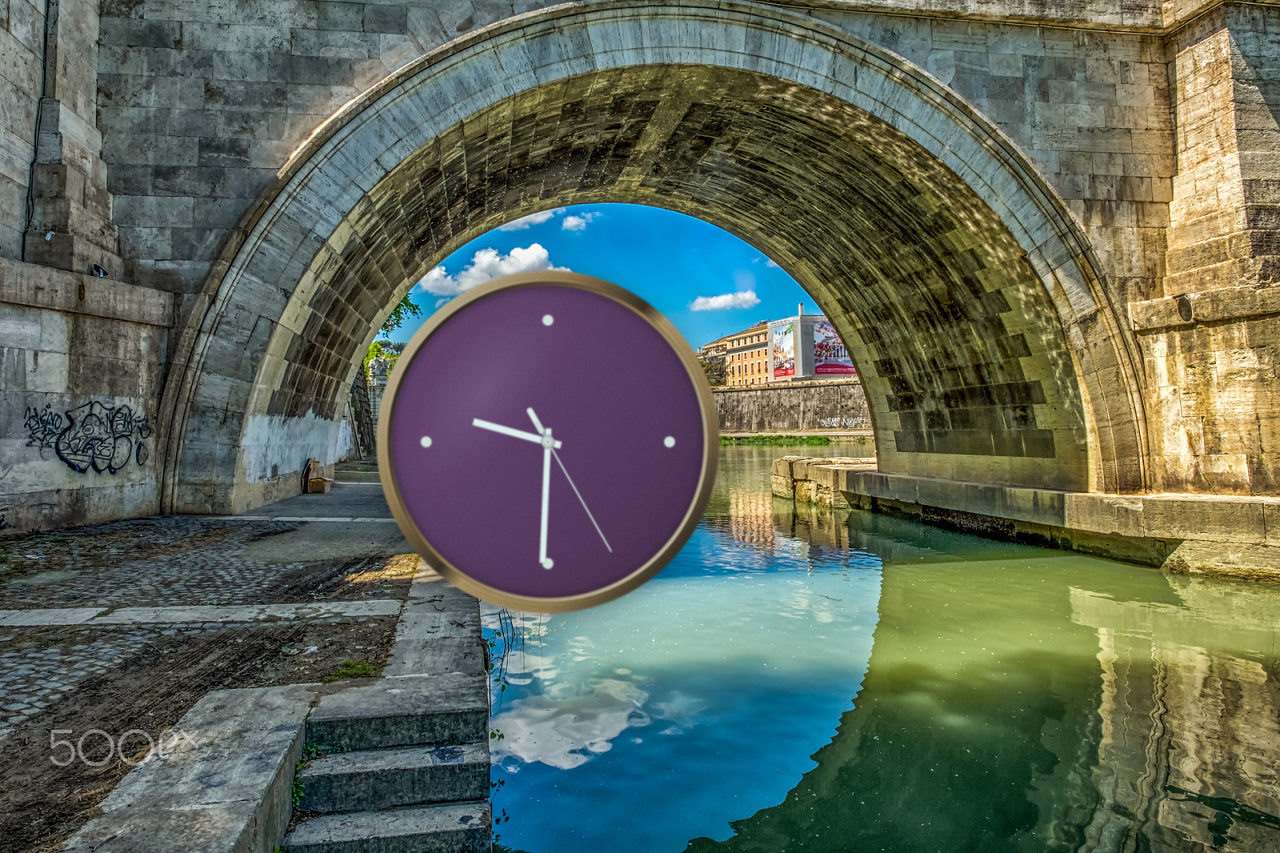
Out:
9.30.25
